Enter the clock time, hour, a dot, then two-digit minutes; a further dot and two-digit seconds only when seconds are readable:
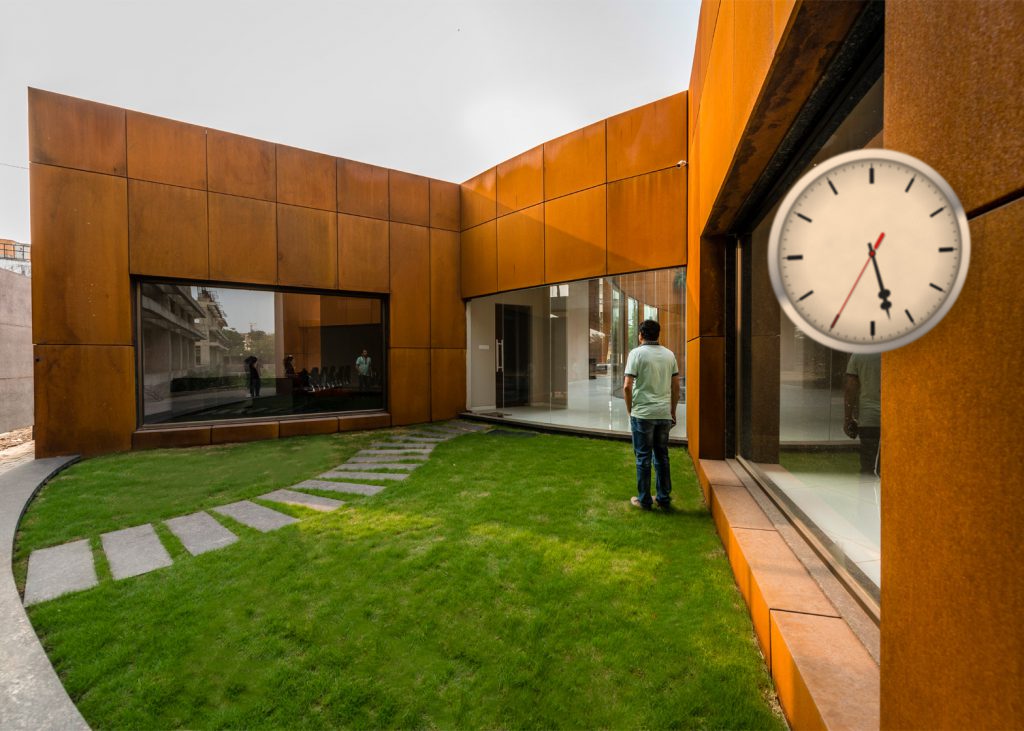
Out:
5.27.35
